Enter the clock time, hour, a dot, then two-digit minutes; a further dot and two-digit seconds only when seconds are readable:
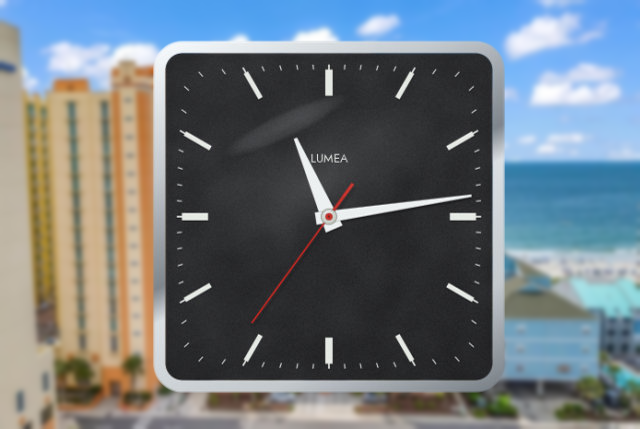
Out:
11.13.36
